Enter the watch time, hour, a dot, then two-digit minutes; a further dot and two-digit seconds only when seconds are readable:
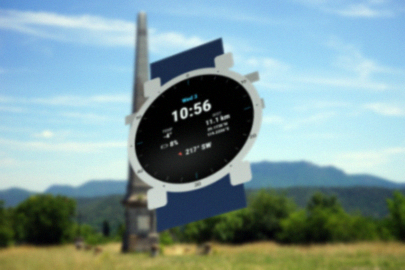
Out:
10.56
